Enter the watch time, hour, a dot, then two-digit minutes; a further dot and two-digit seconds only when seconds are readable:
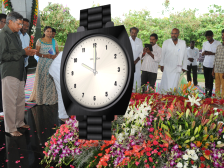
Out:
10.00
